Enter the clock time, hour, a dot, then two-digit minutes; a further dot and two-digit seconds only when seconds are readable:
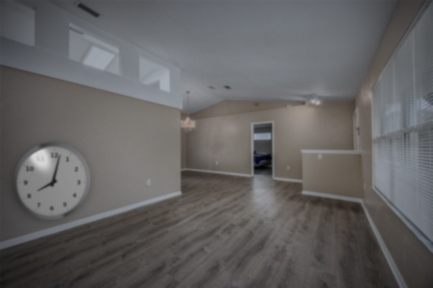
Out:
8.02
